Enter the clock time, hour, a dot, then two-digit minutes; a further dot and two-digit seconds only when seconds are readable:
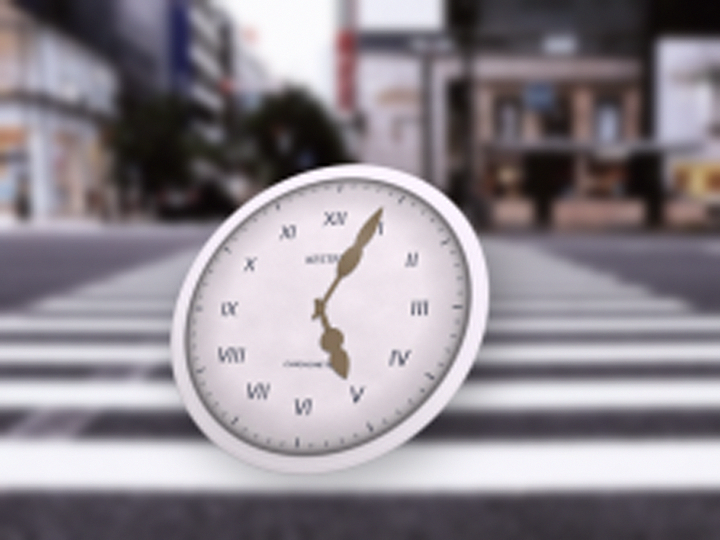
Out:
5.04
